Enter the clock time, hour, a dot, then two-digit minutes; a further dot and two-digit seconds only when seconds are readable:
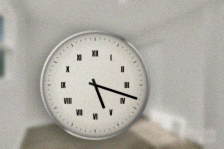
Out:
5.18
